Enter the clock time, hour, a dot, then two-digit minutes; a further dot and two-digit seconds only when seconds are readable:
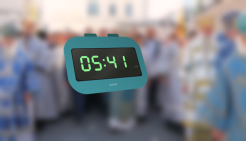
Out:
5.41
